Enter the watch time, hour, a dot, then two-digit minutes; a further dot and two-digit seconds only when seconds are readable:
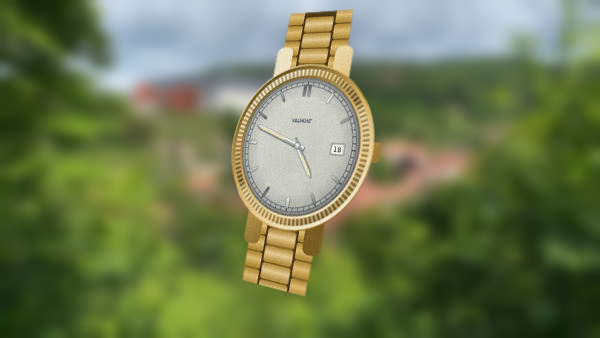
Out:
4.48
